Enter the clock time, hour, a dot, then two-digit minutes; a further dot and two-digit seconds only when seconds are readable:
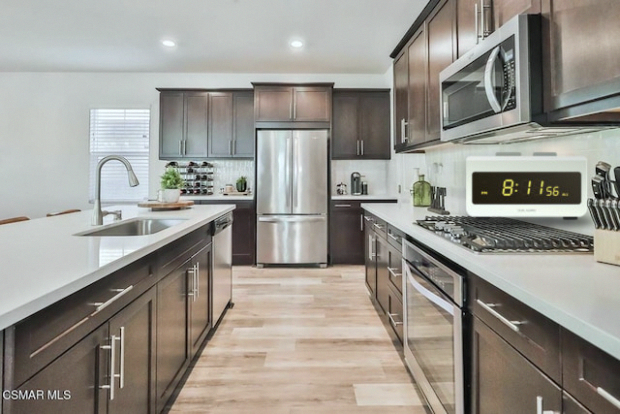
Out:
8.11.56
